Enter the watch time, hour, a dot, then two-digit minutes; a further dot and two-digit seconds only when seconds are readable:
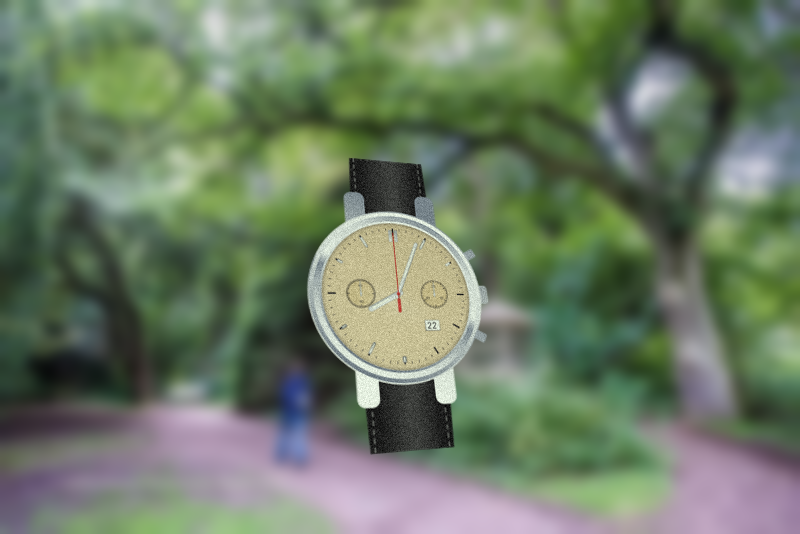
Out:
8.04
